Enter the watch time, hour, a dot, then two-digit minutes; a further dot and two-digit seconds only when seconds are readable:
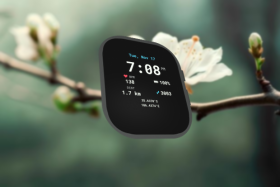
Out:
7.08
